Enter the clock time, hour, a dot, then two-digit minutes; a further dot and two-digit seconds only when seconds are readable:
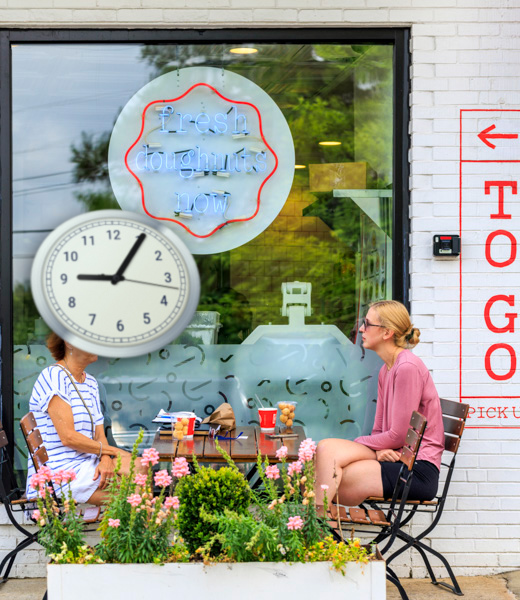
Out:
9.05.17
